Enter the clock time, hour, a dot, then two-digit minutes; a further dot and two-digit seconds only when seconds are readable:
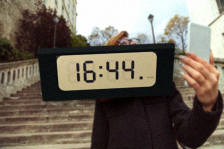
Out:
16.44
